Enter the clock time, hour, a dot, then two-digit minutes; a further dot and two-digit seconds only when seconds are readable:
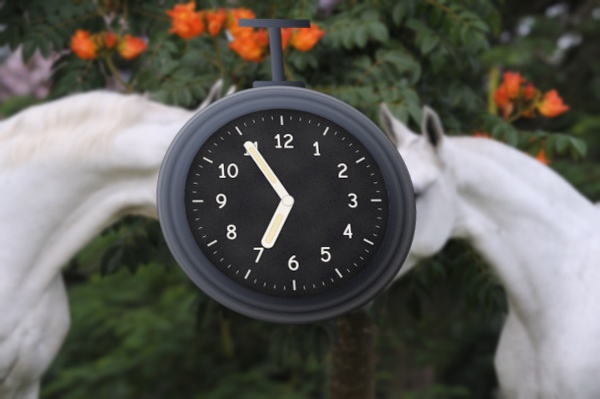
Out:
6.55
